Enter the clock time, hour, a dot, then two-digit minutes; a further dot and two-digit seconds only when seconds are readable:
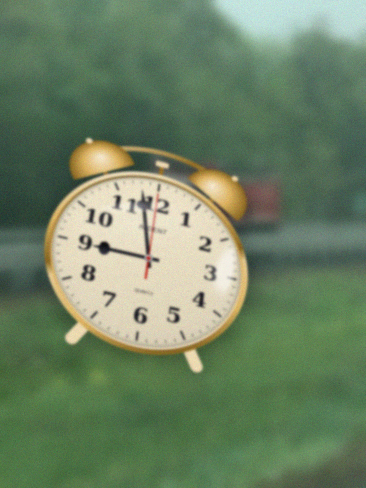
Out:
8.58.00
